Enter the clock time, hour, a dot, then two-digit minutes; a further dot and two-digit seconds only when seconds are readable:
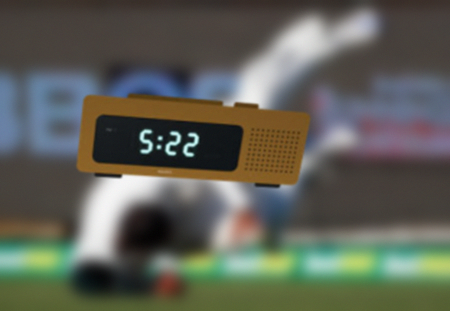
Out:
5.22
